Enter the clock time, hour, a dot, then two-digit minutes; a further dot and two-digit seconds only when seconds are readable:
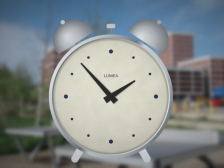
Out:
1.53
